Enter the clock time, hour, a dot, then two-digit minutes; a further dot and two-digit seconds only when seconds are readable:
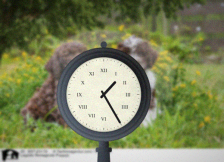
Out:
1.25
